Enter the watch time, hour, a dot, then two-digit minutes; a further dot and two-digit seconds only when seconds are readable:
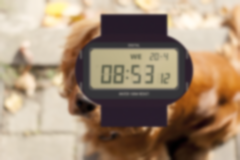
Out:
8.53
